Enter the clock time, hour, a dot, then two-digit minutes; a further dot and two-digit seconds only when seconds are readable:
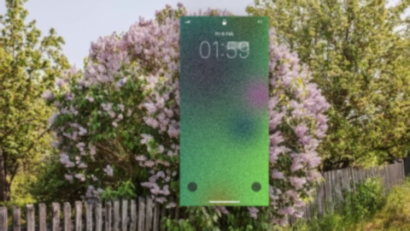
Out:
1.59
